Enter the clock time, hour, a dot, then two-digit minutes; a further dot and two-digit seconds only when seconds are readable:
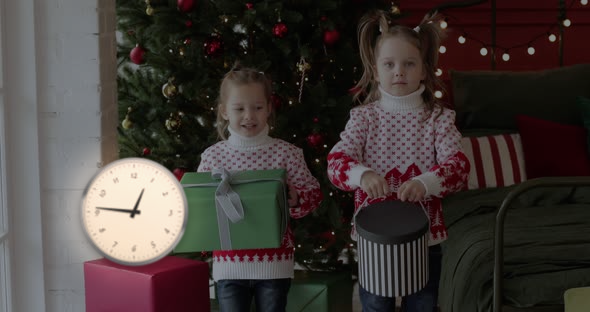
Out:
12.46
